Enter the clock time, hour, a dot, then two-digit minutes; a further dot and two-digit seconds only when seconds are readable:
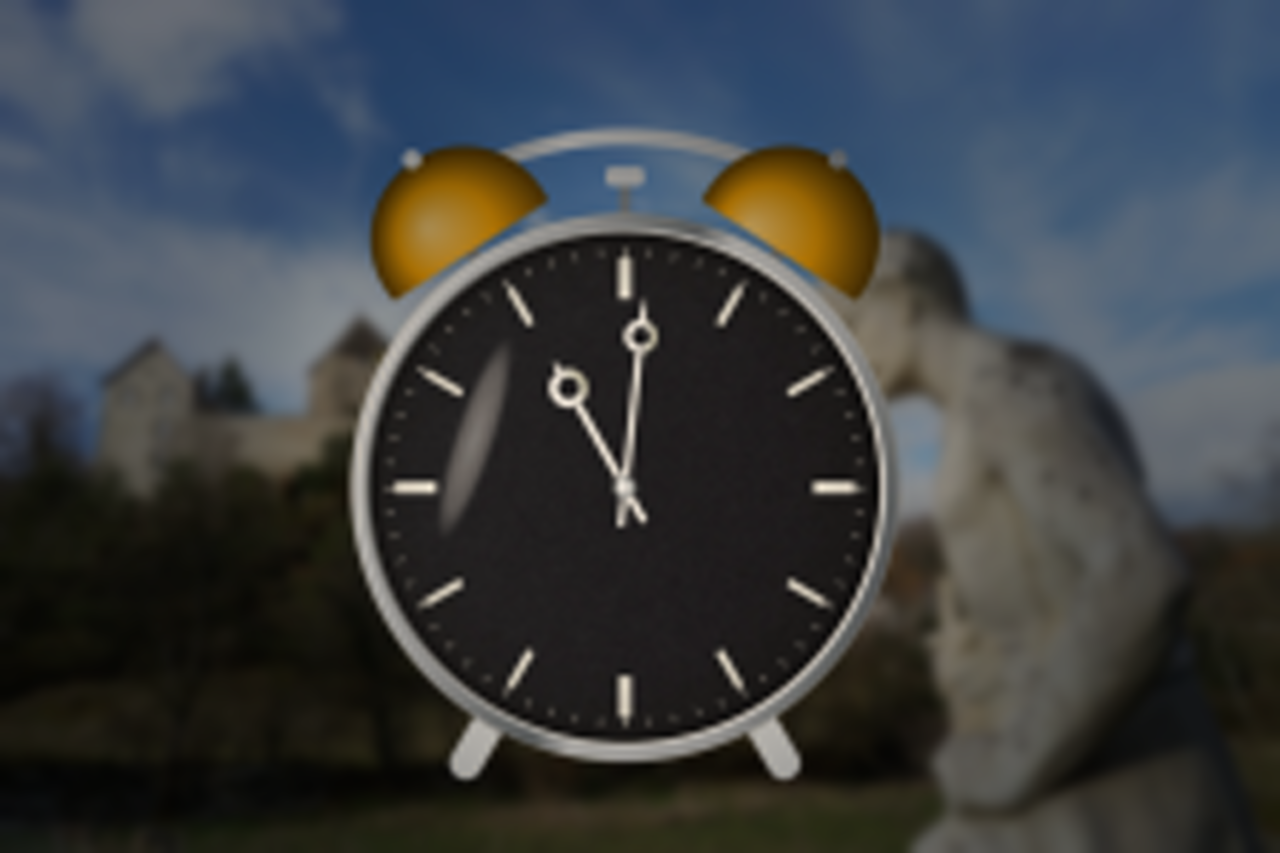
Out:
11.01
